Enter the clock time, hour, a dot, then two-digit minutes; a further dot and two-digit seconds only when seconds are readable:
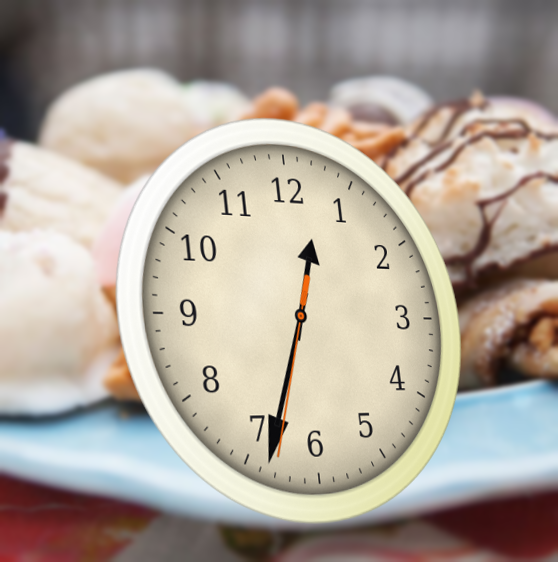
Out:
12.33.33
